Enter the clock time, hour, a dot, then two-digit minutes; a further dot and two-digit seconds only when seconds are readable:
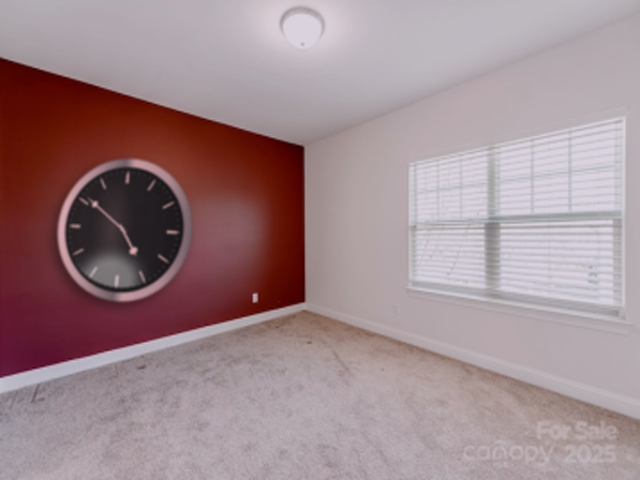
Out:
4.51
